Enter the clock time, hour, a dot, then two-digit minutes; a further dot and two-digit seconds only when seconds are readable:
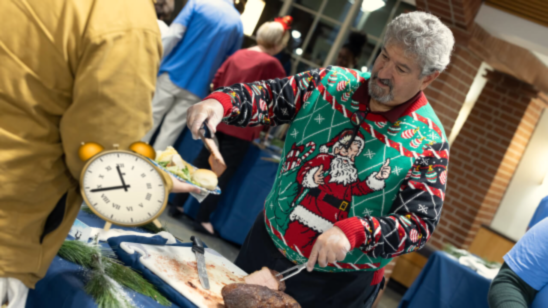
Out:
11.44
